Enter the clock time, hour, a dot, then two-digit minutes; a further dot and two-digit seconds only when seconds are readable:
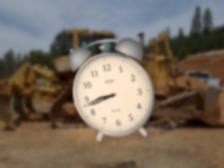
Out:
8.43
